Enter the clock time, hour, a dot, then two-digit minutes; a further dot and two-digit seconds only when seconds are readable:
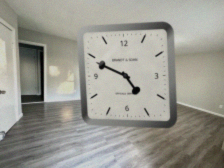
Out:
4.49
